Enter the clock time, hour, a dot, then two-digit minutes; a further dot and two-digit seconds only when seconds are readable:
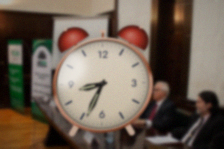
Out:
8.34
